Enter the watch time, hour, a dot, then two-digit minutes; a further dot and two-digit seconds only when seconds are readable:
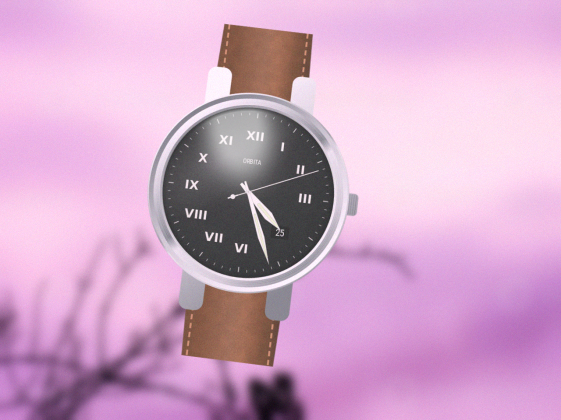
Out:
4.26.11
